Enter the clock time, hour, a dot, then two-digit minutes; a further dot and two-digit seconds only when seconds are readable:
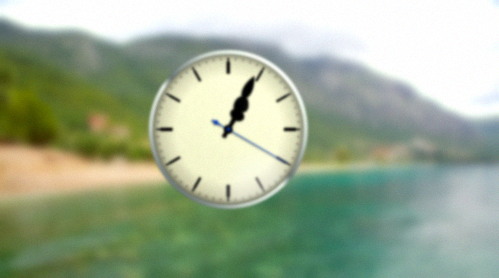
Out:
1.04.20
